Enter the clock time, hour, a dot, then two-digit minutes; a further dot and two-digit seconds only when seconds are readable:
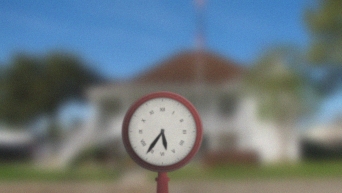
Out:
5.36
